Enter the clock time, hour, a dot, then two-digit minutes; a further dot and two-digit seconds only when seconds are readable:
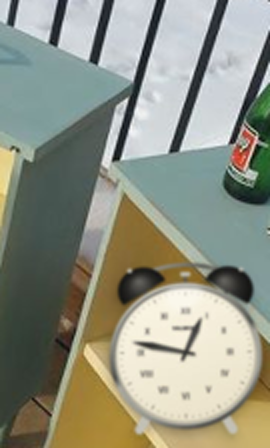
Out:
12.47
